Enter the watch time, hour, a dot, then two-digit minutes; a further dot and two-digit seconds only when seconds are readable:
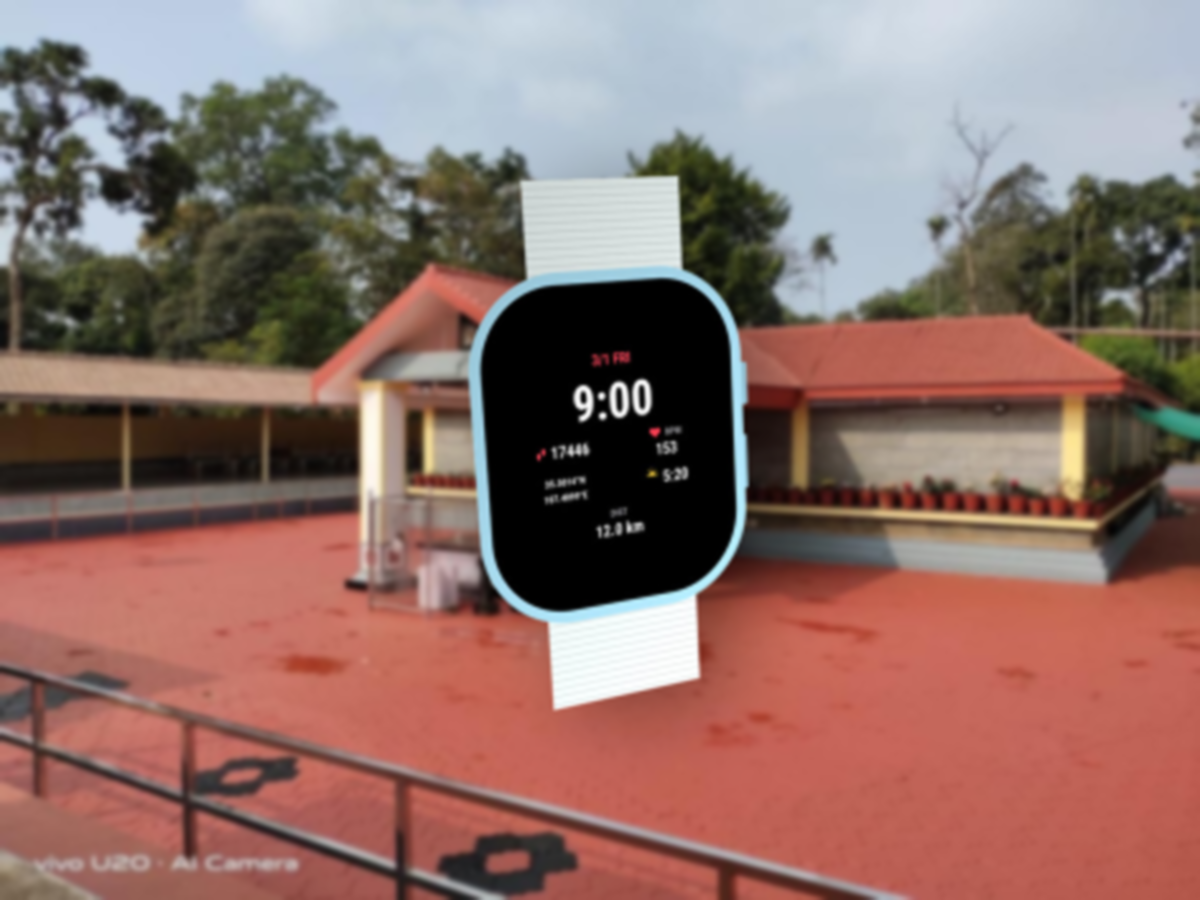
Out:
9.00
